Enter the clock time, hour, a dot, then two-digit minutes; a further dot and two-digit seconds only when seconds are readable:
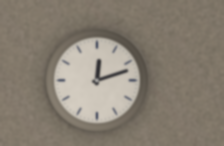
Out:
12.12
